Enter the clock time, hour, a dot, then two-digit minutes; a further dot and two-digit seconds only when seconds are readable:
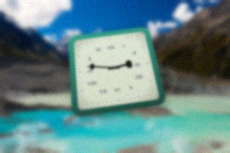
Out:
2.47
